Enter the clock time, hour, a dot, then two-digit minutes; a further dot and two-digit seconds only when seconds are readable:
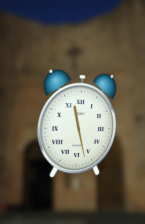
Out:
11.27
